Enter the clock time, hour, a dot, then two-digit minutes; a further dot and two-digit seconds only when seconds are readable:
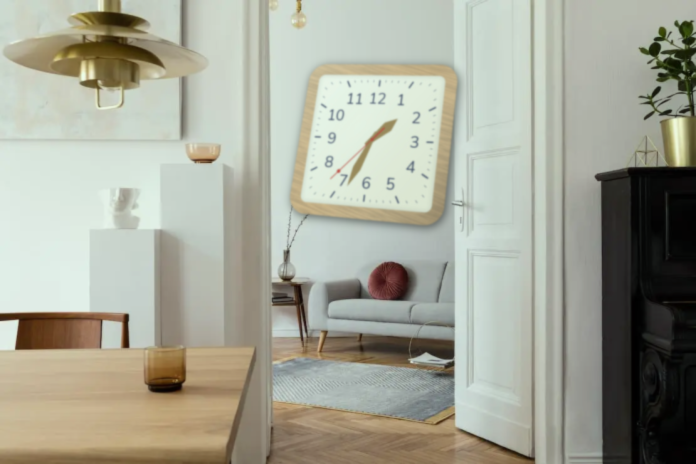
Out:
1.33.37
